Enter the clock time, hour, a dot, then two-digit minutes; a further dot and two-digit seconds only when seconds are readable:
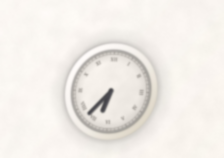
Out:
6.37
